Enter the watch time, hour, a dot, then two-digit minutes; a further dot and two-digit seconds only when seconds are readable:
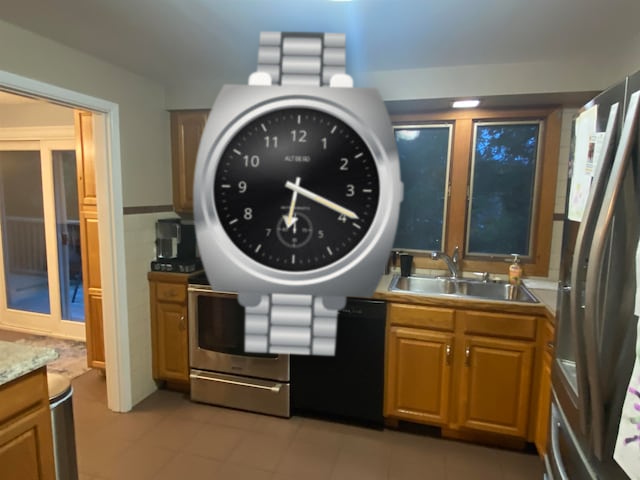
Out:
6.19
